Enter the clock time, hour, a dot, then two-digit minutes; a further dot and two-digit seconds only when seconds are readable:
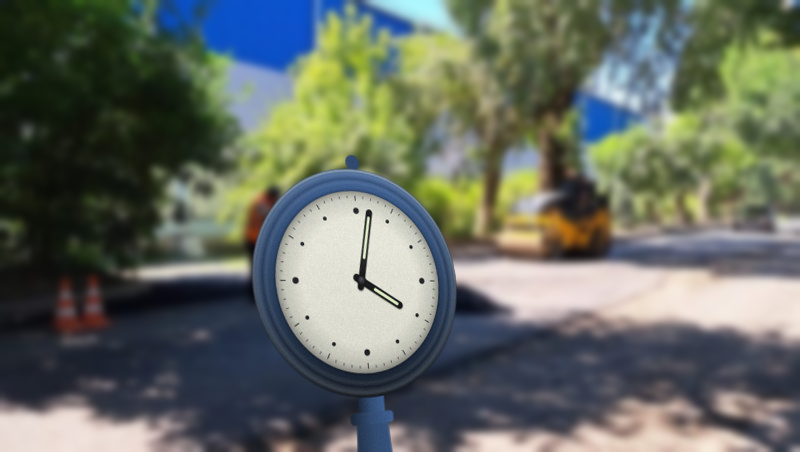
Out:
4.02
